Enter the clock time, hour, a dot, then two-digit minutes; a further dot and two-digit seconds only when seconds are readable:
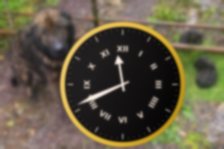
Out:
11.41
